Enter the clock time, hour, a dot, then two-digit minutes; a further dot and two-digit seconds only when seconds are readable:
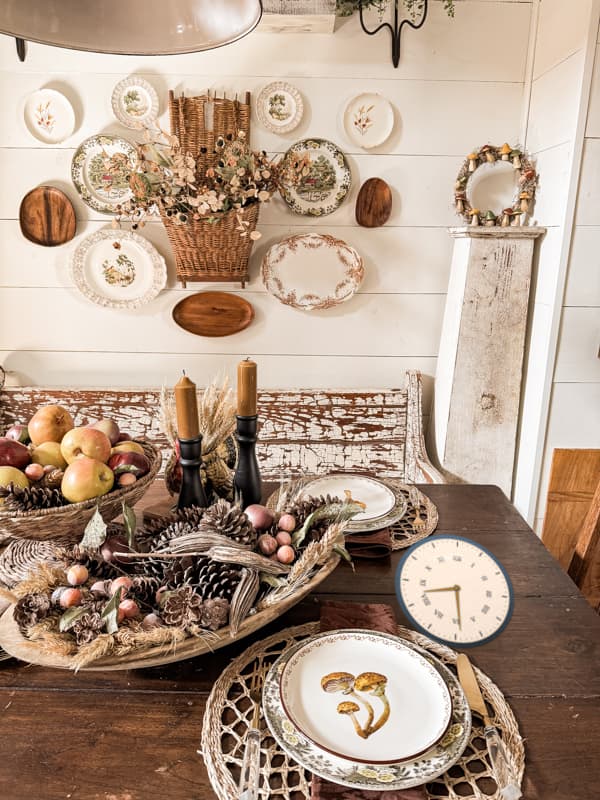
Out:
8.29
